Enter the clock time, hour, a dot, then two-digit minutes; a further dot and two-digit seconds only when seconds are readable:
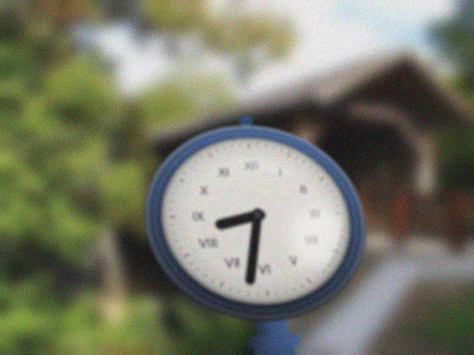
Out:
8.32
